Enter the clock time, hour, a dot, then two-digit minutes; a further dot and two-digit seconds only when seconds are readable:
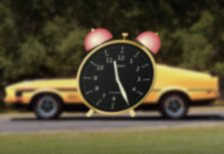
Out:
11.25
